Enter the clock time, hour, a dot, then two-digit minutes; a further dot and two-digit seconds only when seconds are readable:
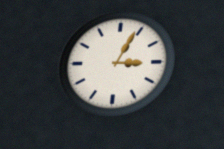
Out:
3.04
